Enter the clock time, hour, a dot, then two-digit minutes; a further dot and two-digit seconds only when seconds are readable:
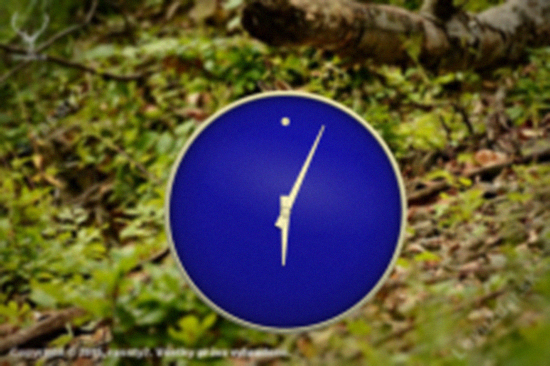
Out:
6.04
